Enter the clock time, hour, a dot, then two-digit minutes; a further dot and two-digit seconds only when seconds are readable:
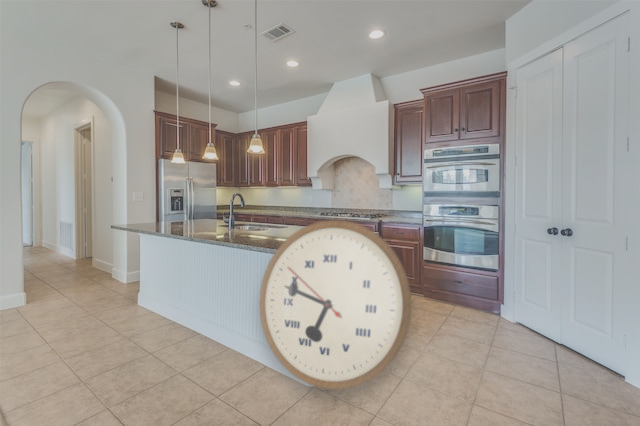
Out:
6.47.51
